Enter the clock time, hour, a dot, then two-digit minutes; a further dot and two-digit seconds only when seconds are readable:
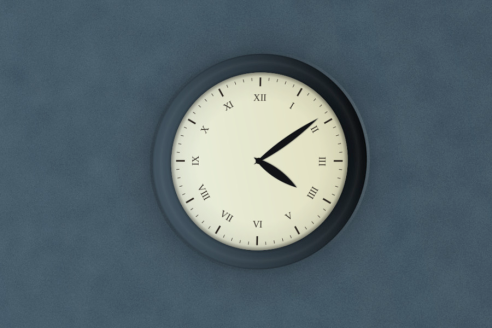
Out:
4.09
